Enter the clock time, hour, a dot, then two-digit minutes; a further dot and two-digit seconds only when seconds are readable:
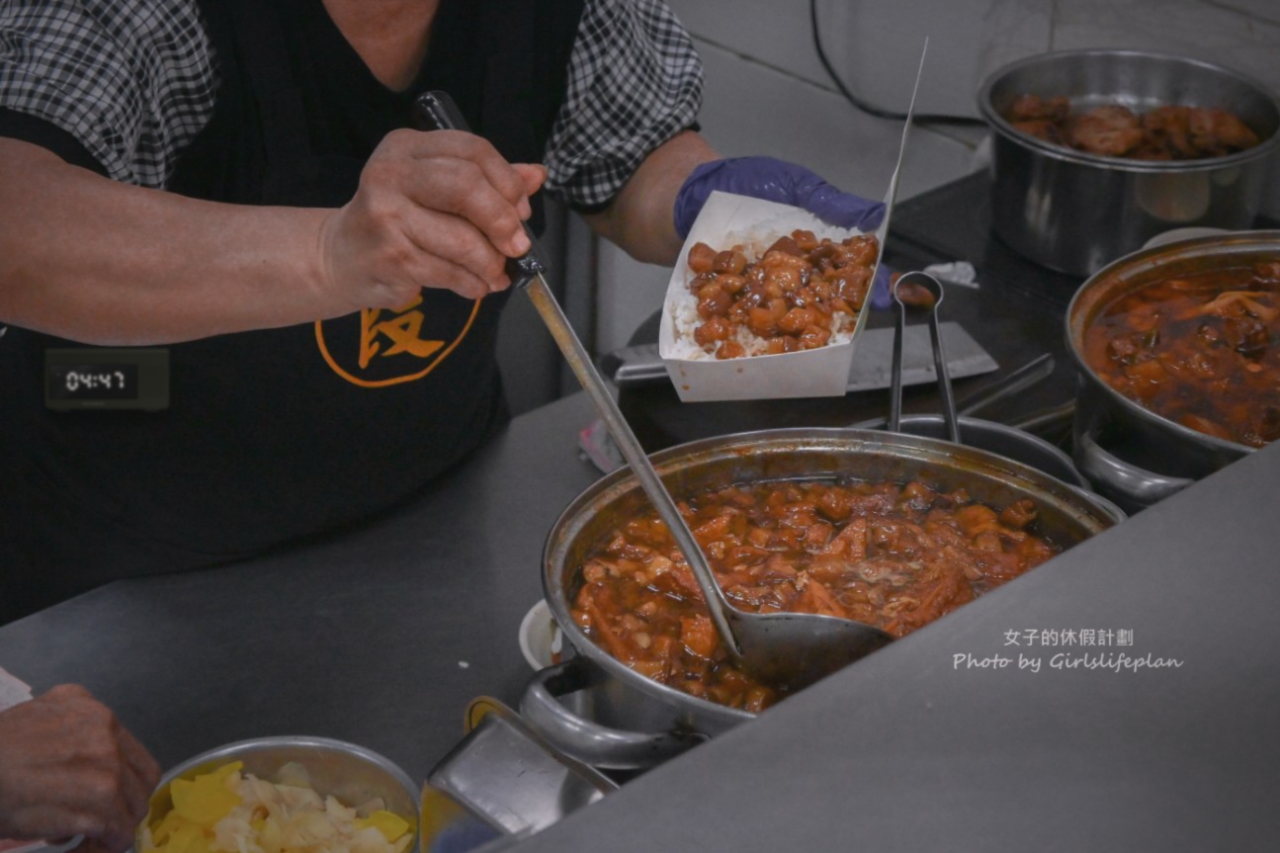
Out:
4.47
